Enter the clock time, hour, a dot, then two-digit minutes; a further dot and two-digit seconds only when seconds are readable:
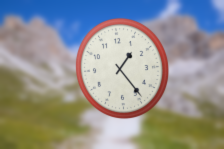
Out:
1.24
